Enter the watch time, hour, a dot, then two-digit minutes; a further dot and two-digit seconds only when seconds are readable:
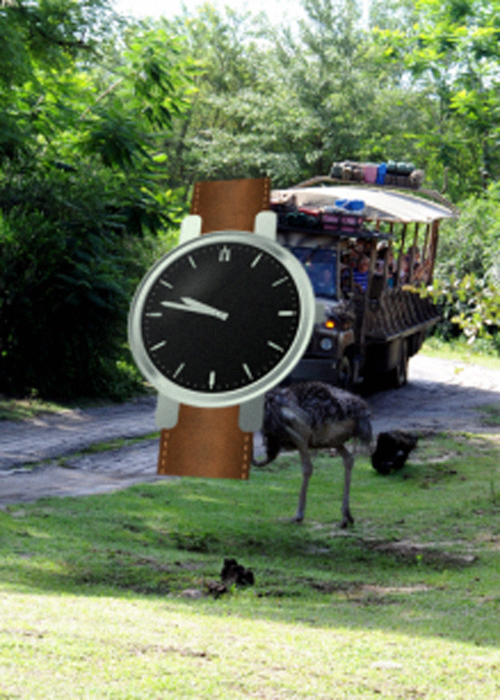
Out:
9.47
